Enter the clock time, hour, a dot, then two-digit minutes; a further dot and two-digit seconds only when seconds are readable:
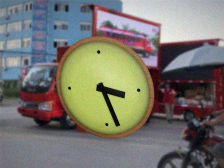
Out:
3.27
